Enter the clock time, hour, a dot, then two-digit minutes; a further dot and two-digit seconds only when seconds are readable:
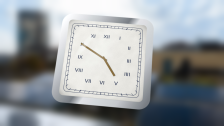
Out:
4.50
